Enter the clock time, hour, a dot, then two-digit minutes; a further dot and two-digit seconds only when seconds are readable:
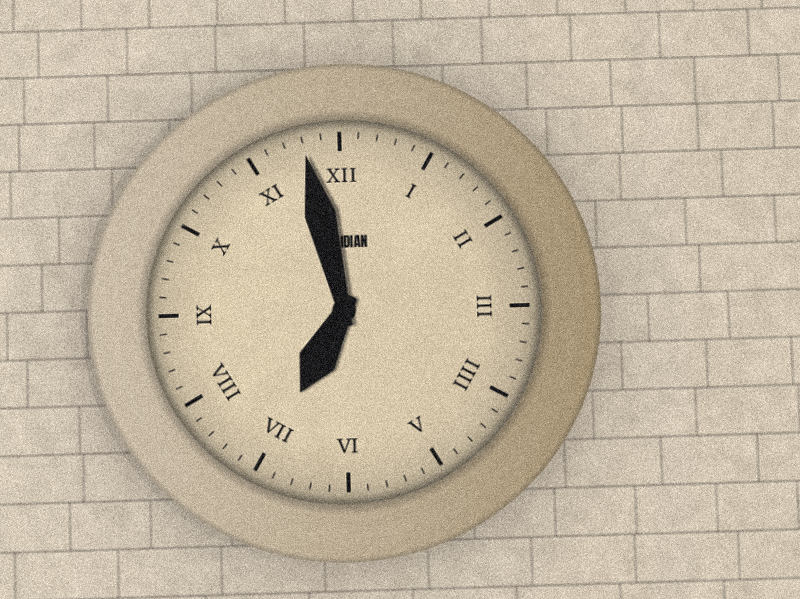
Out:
6.58
